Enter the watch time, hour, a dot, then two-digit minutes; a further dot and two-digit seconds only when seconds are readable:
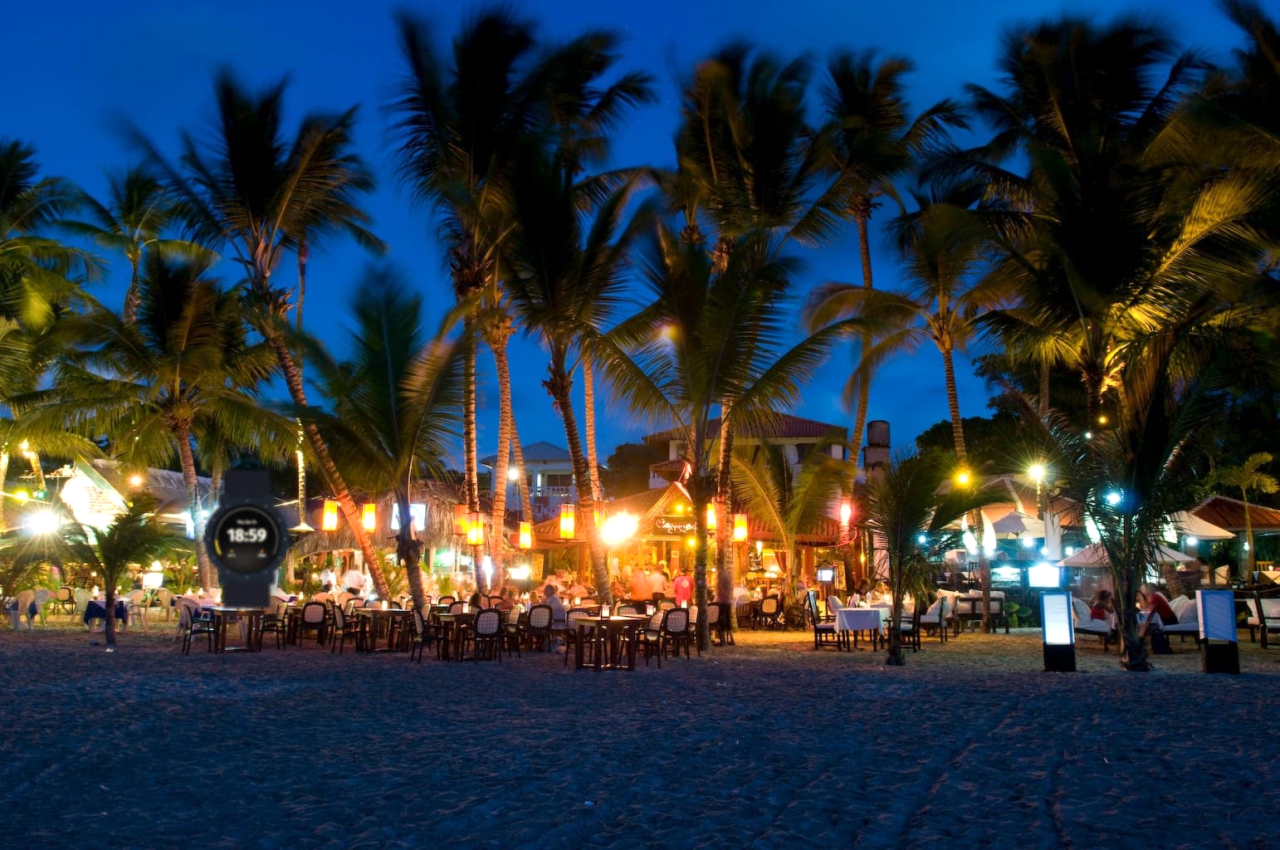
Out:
18.59
